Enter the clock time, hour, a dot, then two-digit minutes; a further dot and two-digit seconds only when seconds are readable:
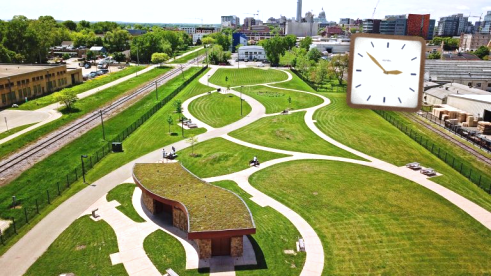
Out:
2.52
